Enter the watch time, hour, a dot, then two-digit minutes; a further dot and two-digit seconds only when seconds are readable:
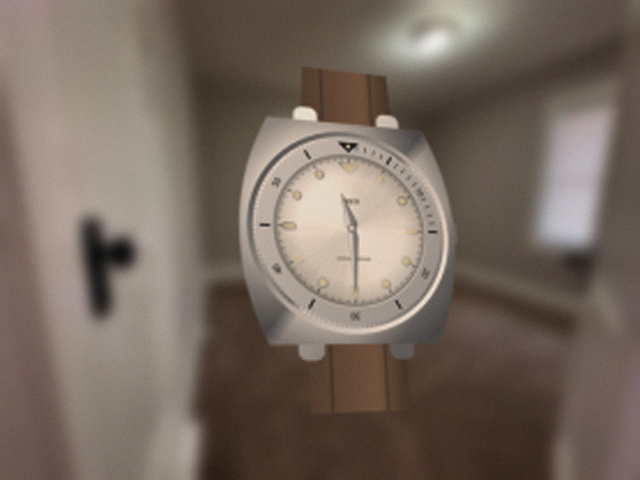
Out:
11.30
